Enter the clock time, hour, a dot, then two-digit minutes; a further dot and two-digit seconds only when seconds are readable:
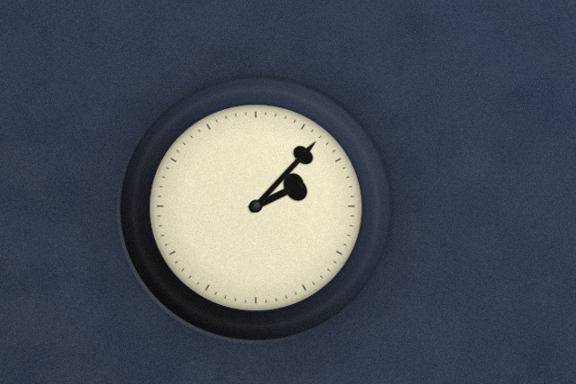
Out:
2.07
